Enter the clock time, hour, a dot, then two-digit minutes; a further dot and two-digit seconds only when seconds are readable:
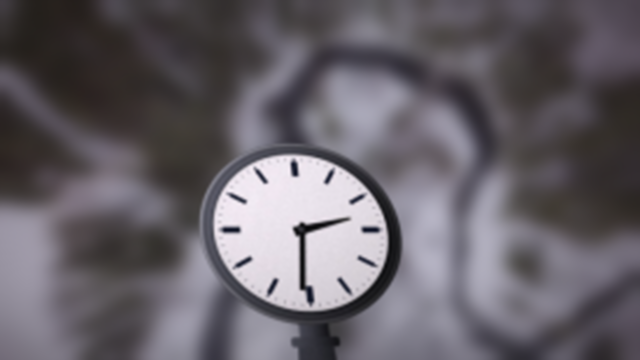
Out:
2.31
